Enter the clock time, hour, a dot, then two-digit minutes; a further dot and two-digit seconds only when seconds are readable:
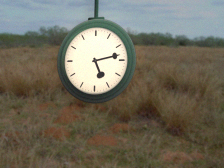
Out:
5.13
